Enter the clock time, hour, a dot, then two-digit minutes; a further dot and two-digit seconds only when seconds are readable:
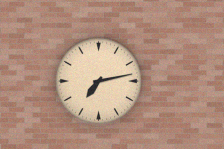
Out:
7.13
